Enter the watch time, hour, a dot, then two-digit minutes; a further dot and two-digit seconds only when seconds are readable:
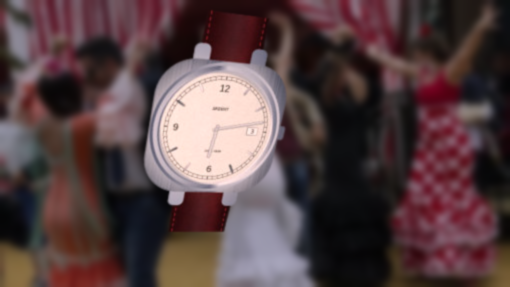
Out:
6.13
